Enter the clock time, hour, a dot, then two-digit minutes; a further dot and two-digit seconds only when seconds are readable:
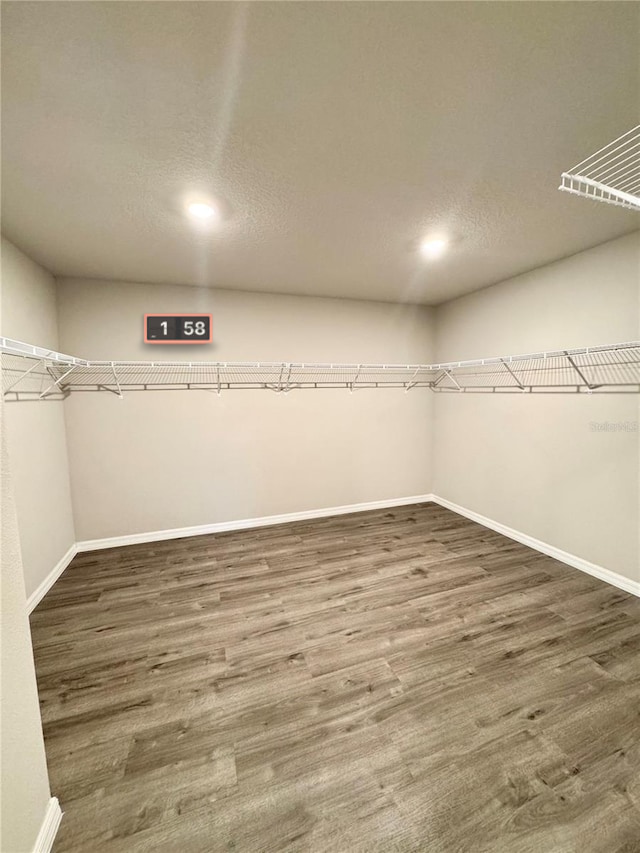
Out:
1.58
